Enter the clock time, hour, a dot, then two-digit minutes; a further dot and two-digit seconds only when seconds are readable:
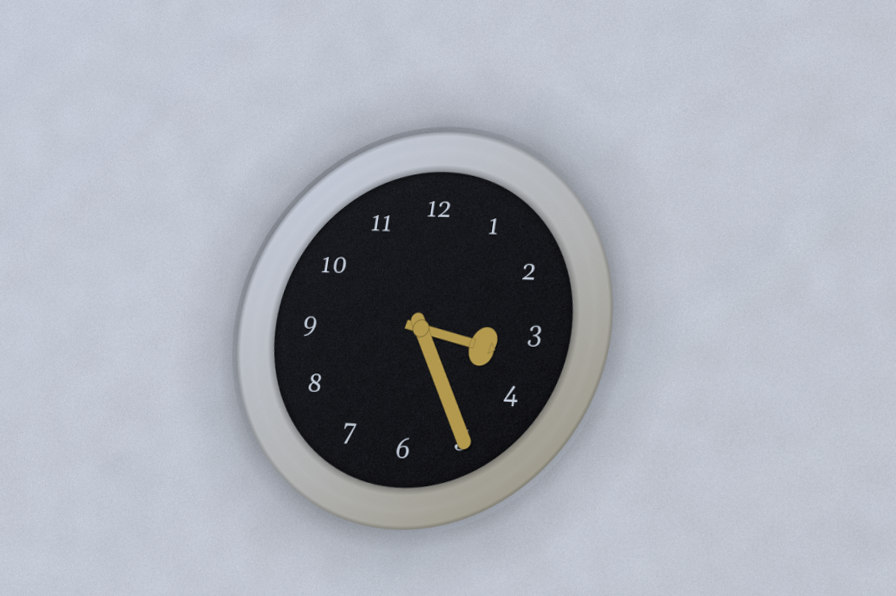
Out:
3.25
